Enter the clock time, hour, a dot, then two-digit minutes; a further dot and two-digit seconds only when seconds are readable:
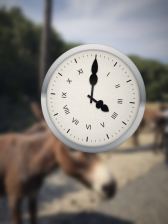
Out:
4.00
